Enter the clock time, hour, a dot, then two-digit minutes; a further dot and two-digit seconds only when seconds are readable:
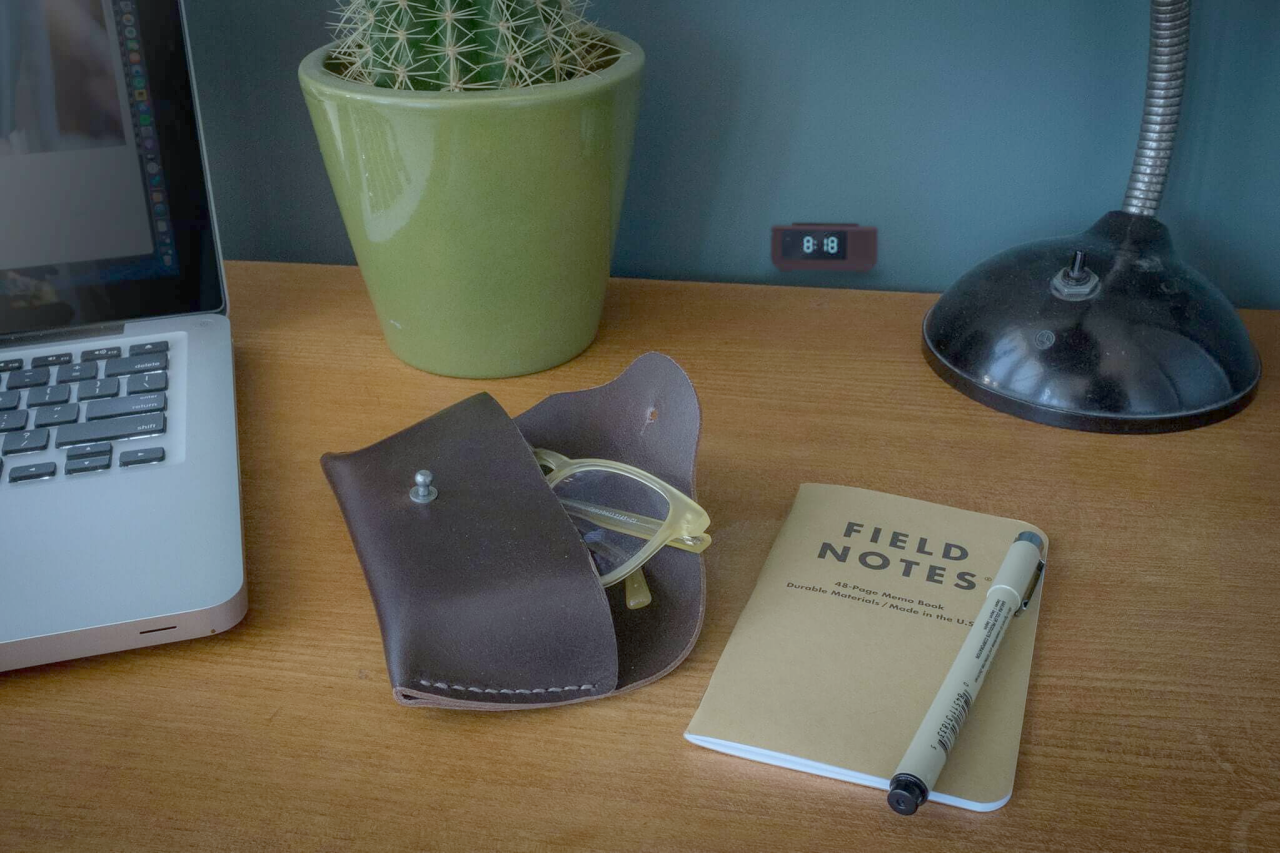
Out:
8.18
